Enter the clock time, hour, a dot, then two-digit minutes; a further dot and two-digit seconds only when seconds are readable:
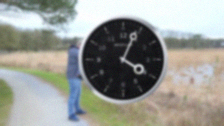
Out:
4.04
